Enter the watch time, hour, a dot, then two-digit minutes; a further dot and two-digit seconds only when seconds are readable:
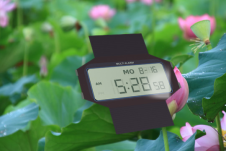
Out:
5.28.58
